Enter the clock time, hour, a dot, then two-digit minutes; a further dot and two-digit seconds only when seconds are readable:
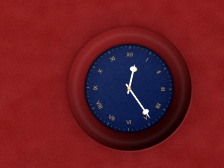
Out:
12.24
